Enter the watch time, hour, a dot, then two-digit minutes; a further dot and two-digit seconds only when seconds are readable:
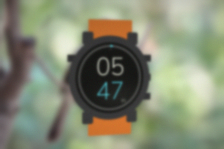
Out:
5.47
